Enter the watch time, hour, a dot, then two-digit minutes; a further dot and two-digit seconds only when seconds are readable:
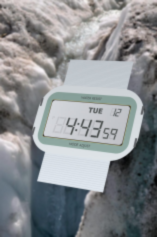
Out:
4.43.59
